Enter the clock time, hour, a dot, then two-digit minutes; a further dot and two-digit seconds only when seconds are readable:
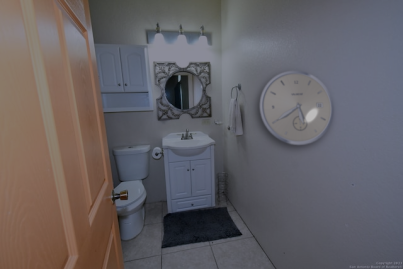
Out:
5.40
